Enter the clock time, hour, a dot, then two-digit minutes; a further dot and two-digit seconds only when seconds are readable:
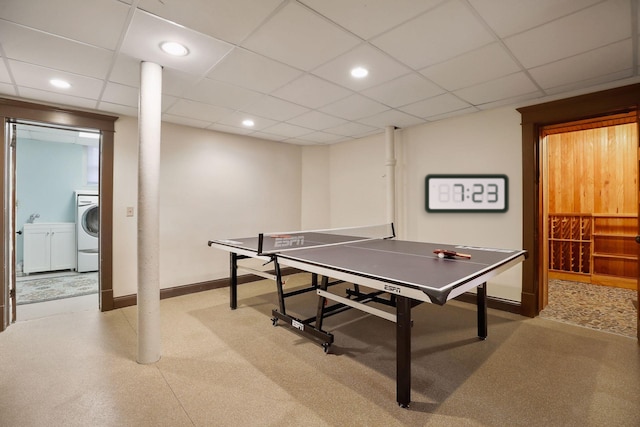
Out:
7.23
